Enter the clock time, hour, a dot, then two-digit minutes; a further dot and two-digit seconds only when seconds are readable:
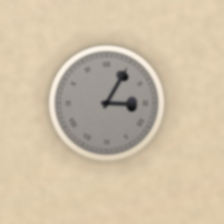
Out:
3.05
